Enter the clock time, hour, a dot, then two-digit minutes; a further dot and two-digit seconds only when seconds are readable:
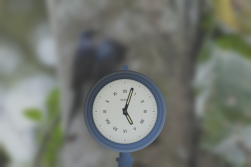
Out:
5.03
